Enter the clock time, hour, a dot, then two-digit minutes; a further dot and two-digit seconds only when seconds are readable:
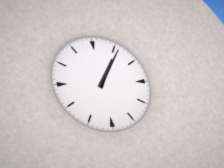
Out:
1.06
